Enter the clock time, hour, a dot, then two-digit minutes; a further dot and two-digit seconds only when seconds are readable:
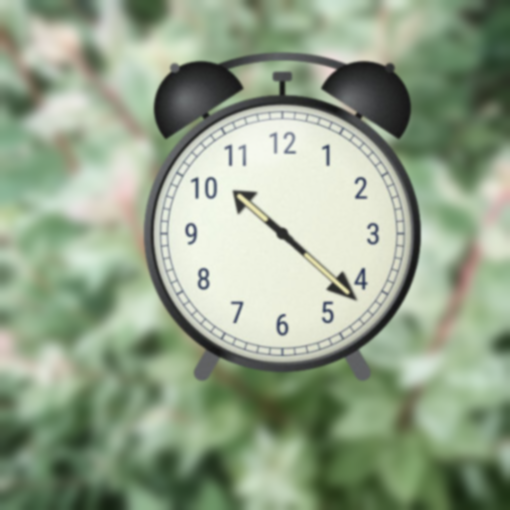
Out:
10.22
